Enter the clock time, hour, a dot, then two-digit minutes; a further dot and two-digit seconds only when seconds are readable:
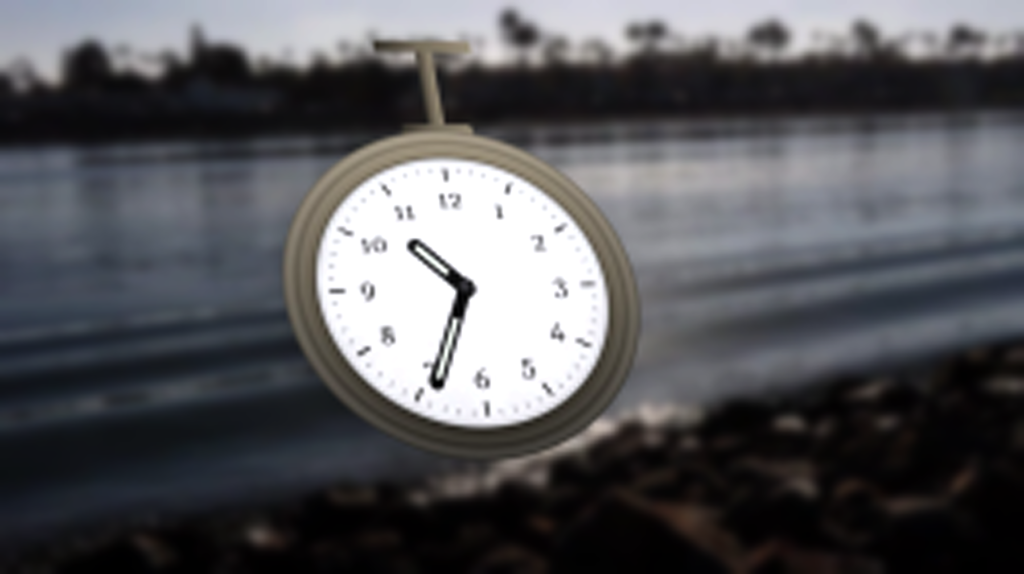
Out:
10.34
